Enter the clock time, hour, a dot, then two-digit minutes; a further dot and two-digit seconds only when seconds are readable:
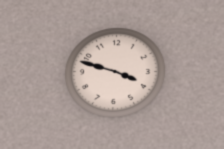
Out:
3.48
